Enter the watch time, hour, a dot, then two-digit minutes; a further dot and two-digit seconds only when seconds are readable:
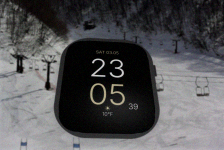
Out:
23.05.39
